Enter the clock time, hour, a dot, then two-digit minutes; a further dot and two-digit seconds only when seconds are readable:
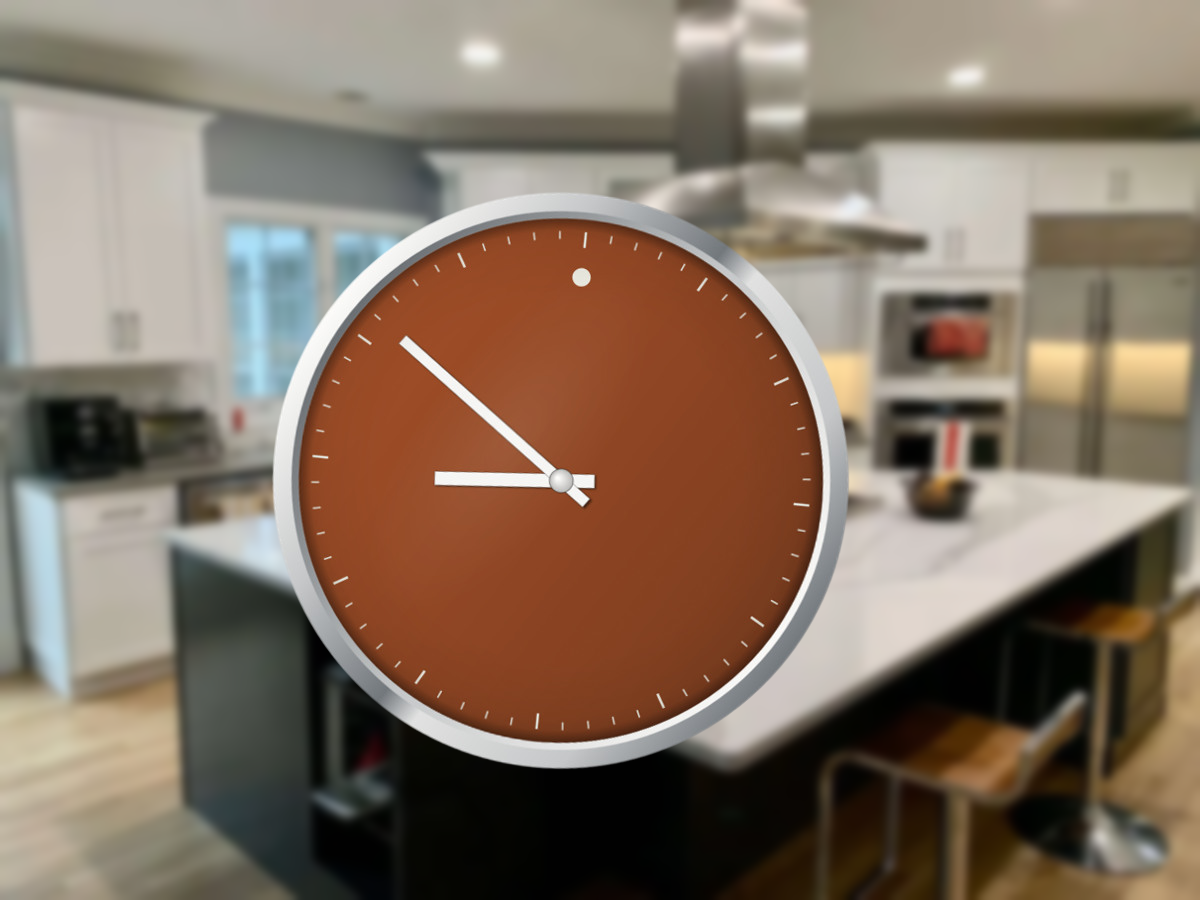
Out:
8.51
